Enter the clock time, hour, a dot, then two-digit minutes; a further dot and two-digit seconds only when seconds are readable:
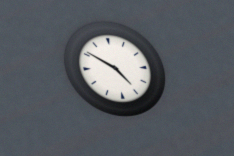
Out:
4.51
